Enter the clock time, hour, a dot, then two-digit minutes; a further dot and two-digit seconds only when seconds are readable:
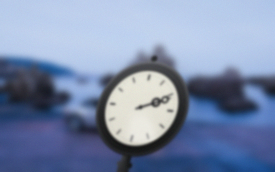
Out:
2.11
